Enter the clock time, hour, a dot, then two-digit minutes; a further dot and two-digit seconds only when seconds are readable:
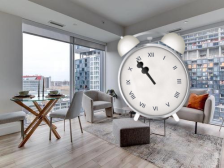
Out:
10.54
